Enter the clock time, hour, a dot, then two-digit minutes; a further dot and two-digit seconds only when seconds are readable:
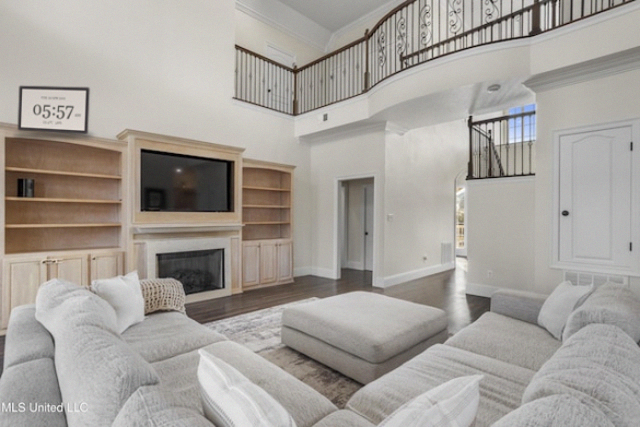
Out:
5.57
